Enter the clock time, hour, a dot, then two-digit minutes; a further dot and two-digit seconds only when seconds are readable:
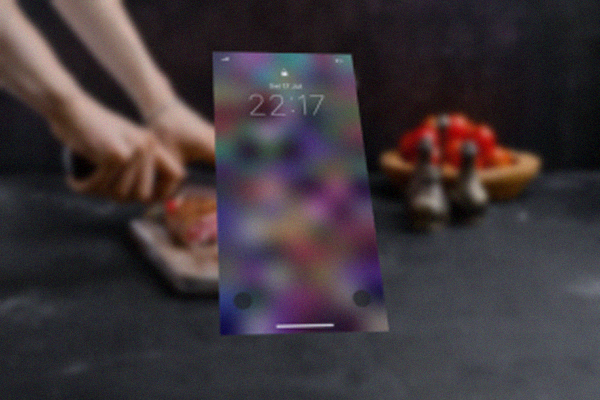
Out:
22.17
